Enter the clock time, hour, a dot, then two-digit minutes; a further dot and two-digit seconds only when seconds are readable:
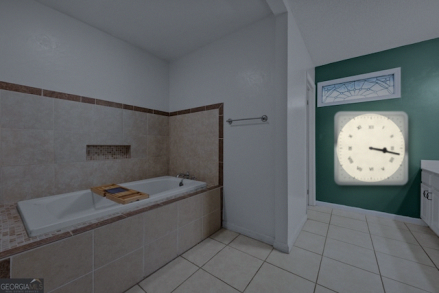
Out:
3.17
